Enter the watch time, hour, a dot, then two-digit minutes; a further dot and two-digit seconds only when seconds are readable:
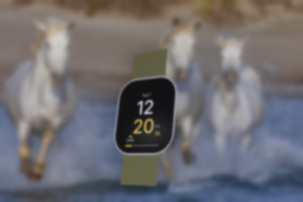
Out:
12.20
